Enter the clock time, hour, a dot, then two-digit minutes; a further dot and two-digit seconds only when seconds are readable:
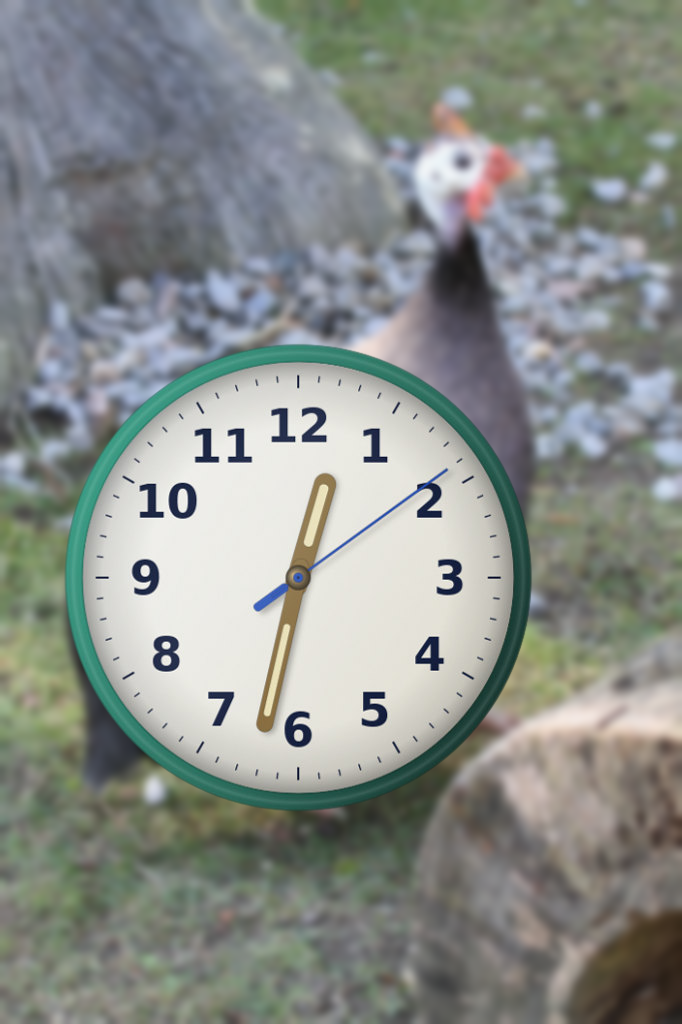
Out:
12.32.09
